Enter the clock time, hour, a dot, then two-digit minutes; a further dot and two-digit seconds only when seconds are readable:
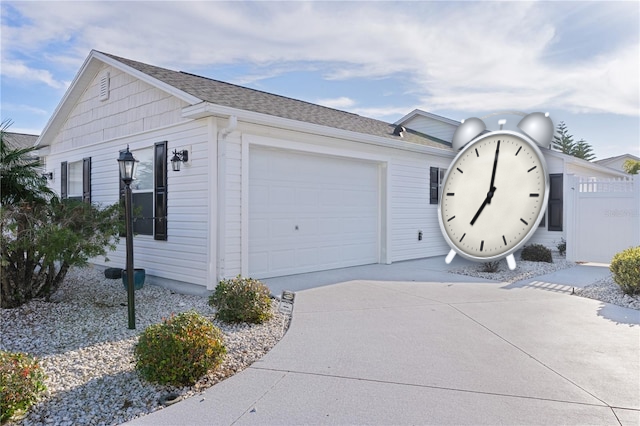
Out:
7.00
